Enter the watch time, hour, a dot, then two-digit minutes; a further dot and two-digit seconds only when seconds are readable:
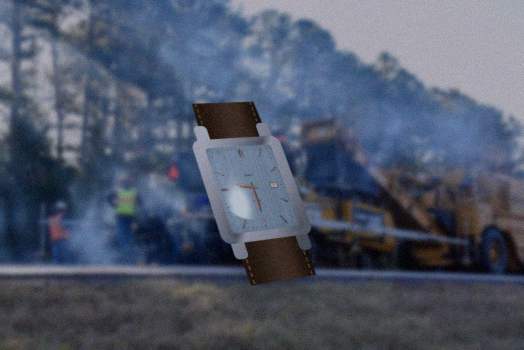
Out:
9.30
